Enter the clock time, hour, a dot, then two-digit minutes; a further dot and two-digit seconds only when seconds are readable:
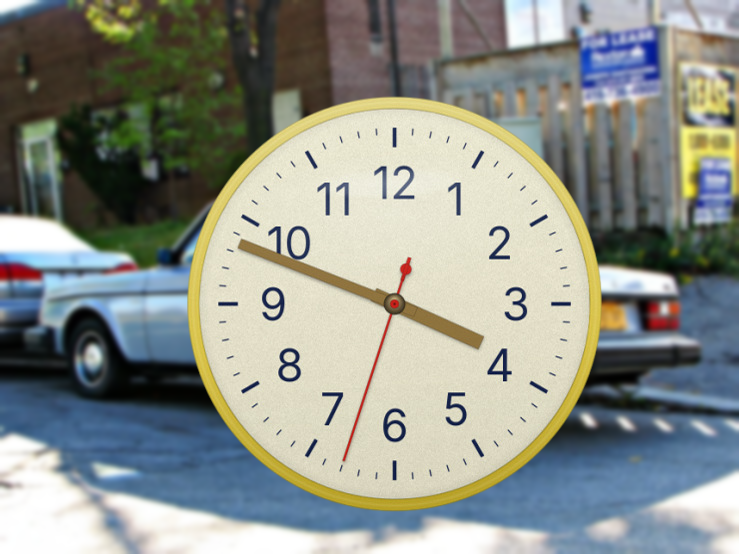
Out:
3.48.33
